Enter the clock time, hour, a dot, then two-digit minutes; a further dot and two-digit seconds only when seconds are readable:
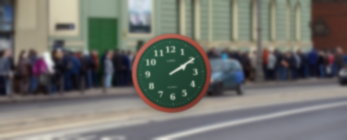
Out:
2.10
